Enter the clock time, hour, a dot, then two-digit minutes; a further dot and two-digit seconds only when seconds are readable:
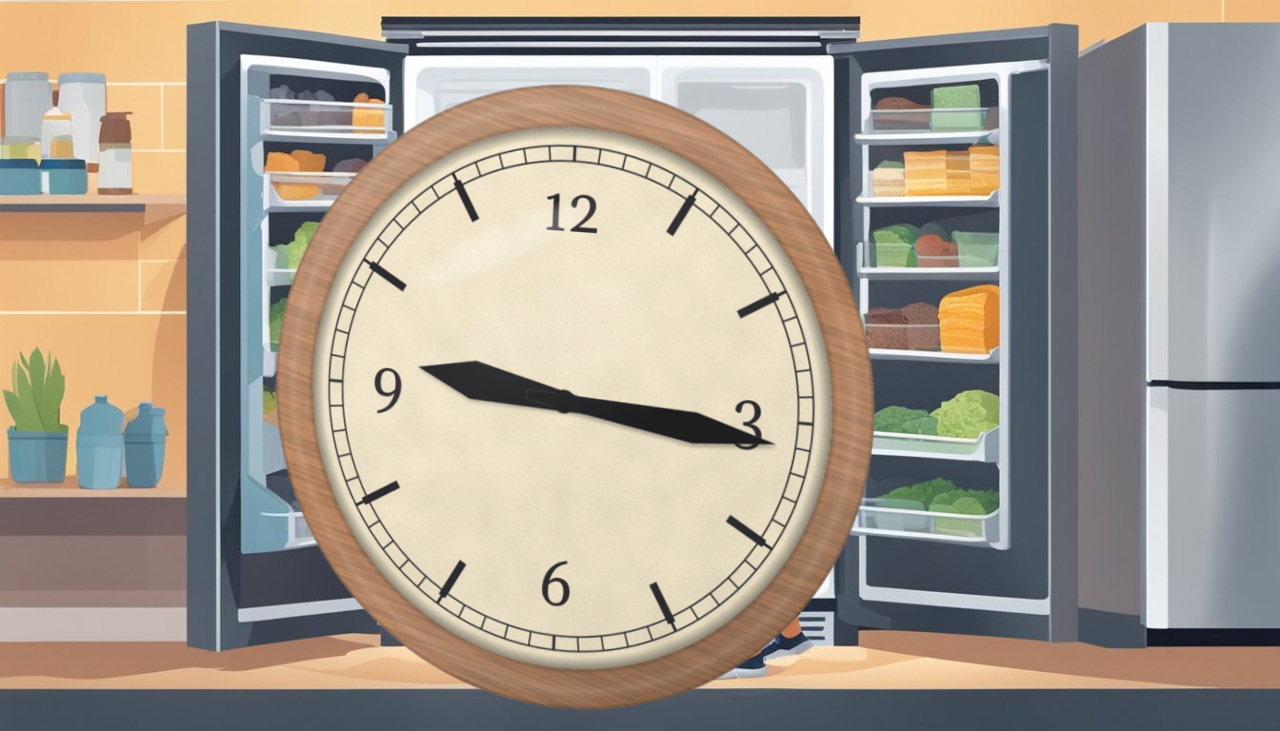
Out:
9.16
